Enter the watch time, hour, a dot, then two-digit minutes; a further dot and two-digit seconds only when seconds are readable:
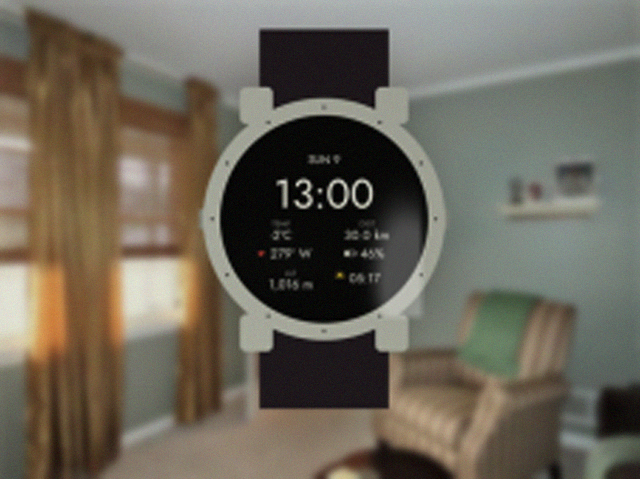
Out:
13.00
